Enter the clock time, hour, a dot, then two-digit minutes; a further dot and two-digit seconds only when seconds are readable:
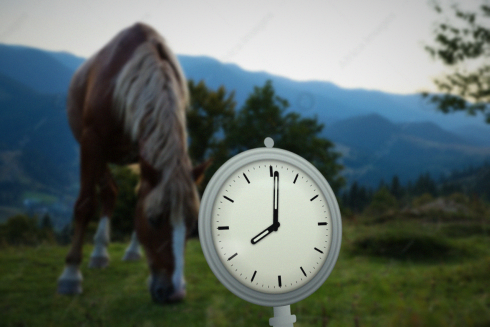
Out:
8.01
